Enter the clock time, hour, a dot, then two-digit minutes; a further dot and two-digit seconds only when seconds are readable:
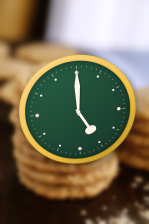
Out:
5.00
